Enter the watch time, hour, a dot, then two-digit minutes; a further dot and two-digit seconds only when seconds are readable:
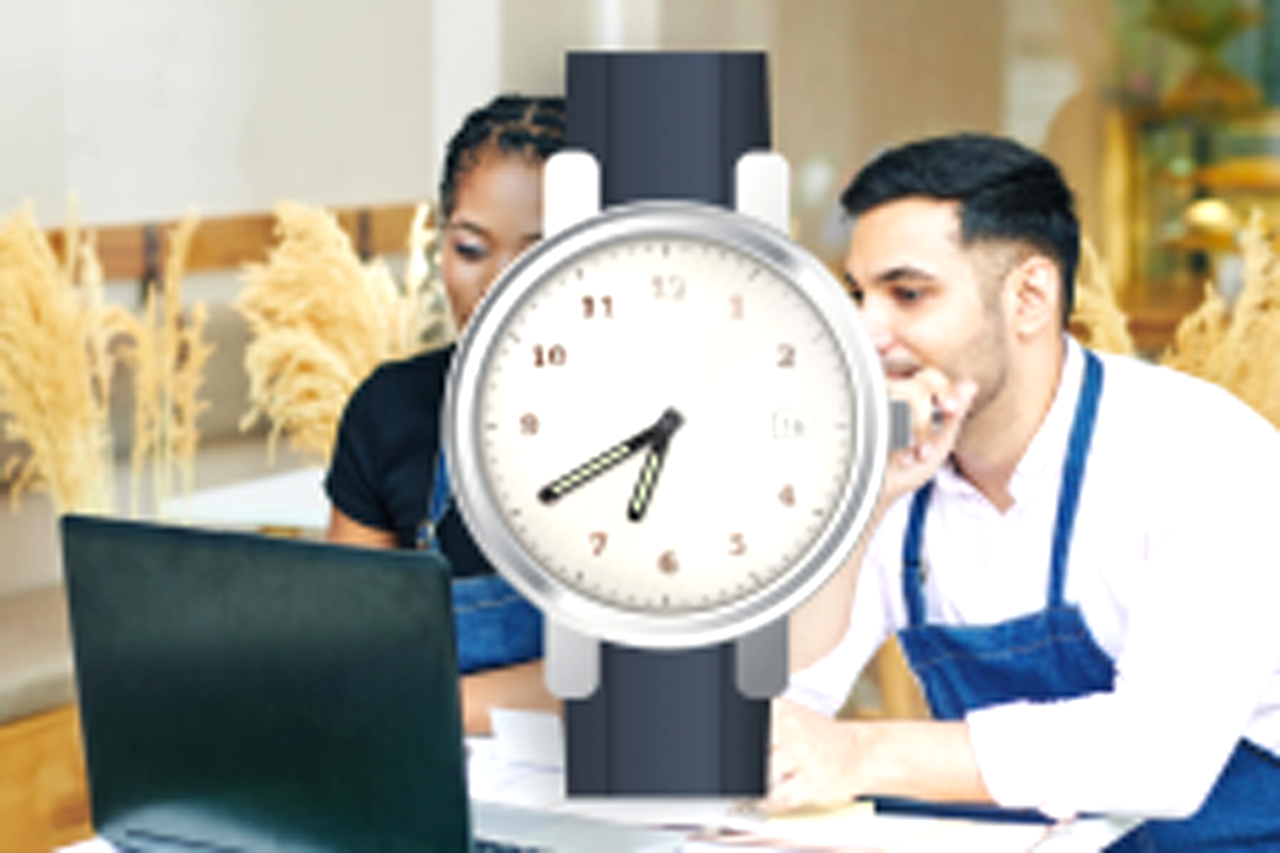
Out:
6.40
